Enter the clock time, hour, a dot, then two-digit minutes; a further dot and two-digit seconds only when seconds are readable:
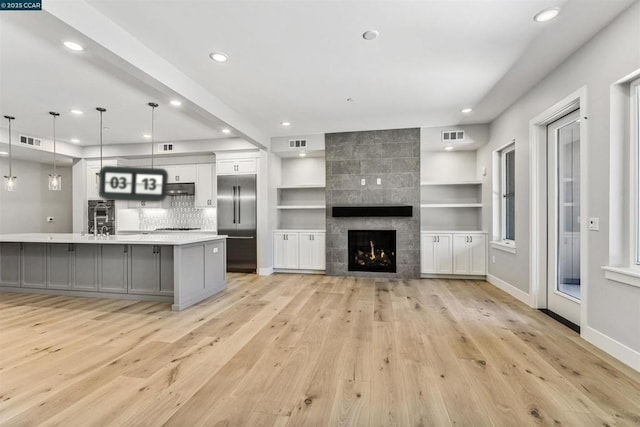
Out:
3.13
